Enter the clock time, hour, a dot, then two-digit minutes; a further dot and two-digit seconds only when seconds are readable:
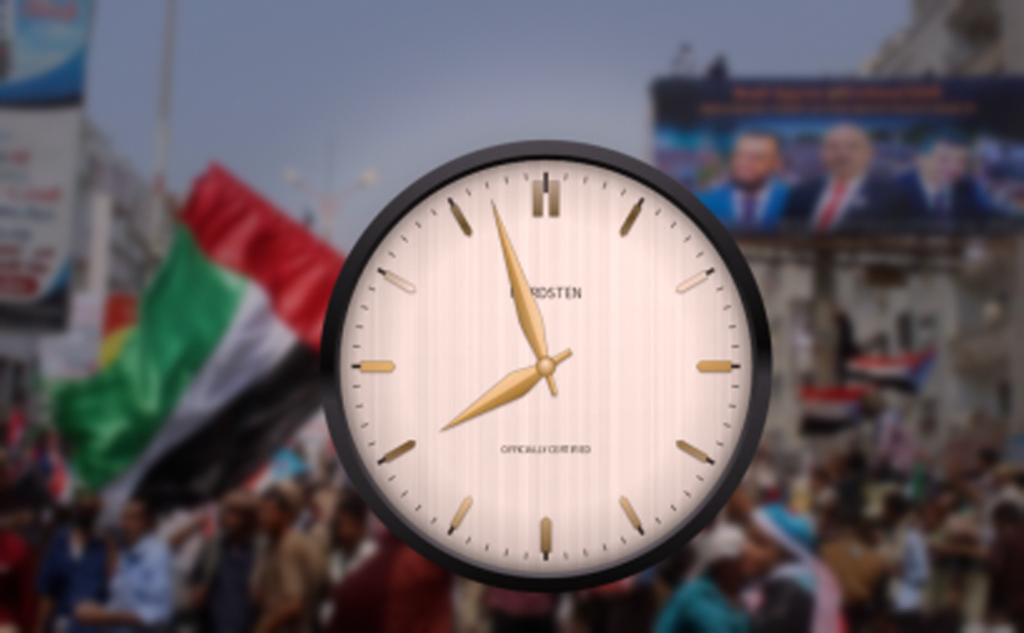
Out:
7.57
